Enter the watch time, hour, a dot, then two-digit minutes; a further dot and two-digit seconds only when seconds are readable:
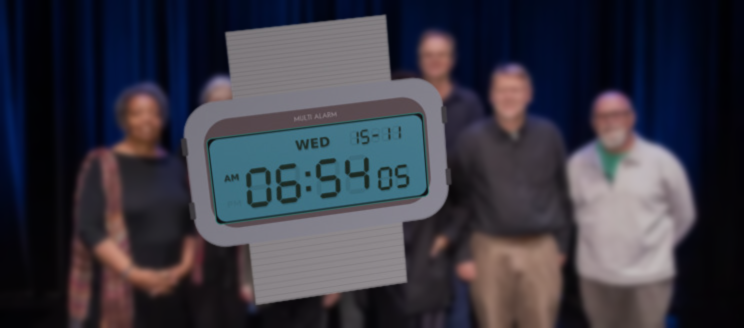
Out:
6.54.05
